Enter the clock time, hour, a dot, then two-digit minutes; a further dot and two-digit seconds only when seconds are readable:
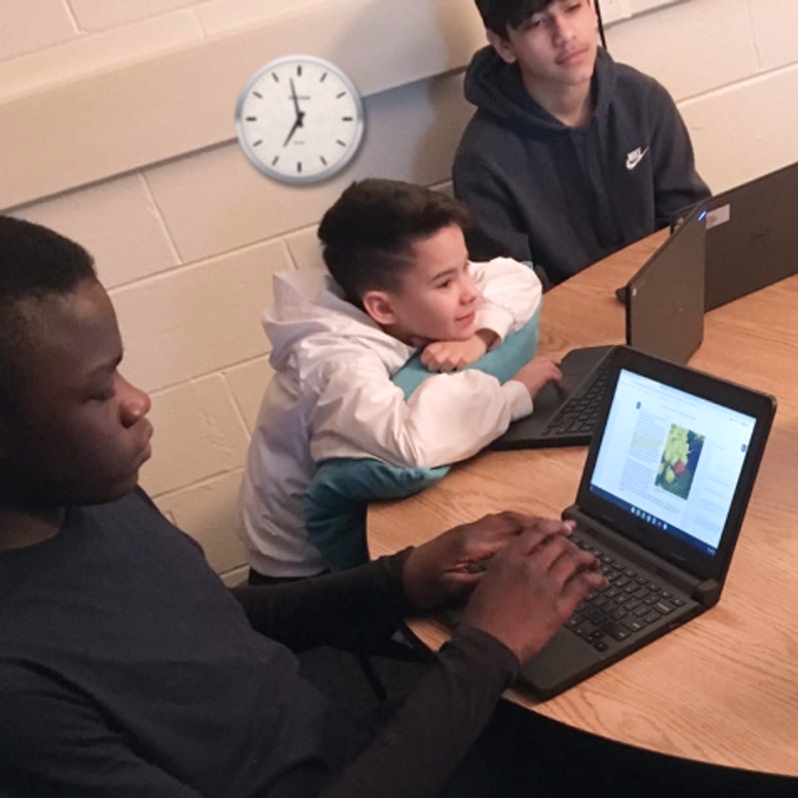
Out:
6.58
